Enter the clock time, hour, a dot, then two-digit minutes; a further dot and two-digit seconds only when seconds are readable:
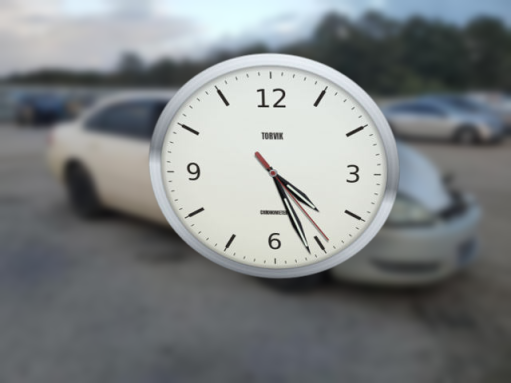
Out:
4.26.24
